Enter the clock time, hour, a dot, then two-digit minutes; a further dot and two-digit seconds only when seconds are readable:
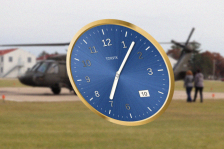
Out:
7.07
